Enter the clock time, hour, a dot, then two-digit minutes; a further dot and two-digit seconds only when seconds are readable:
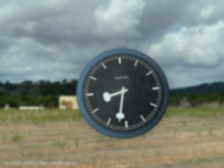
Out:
8.32
